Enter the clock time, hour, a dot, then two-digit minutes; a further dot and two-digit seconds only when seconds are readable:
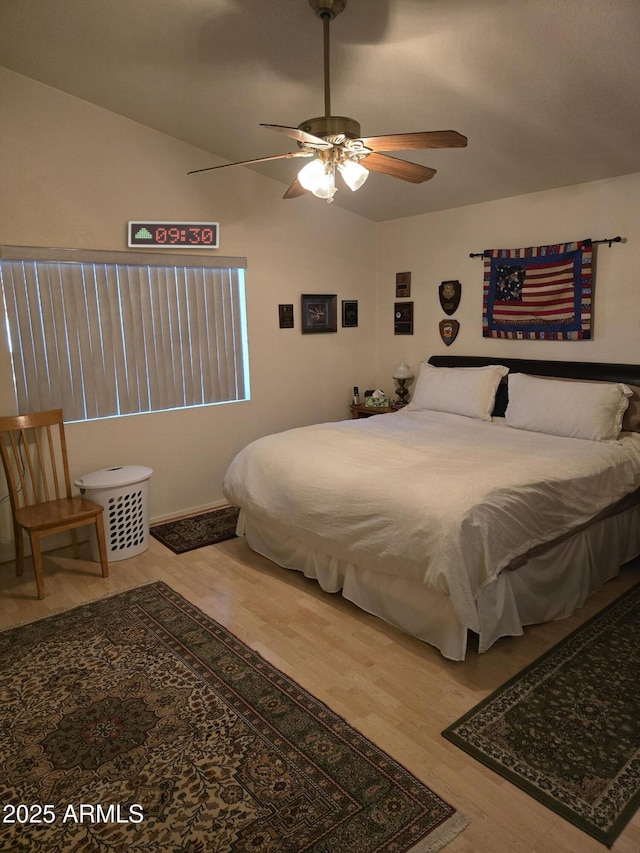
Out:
9.30
